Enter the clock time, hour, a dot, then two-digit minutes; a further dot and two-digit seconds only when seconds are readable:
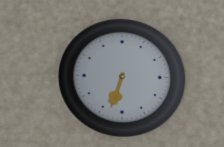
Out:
6.33
